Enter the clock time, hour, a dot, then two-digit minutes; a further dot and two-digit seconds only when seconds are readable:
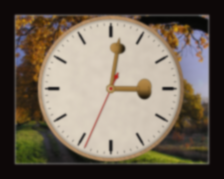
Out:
3.01.34
